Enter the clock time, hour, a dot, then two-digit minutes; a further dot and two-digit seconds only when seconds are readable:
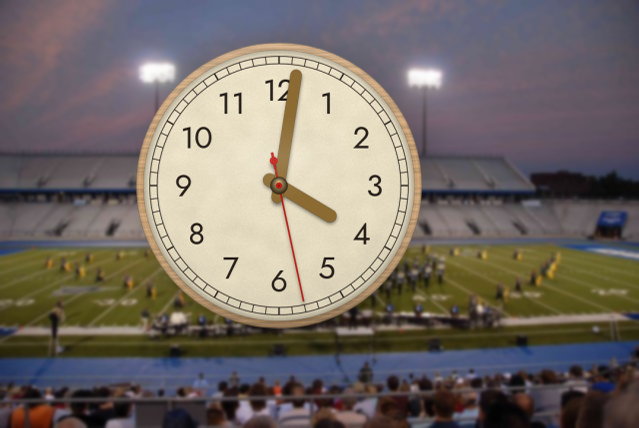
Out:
4.01.28
